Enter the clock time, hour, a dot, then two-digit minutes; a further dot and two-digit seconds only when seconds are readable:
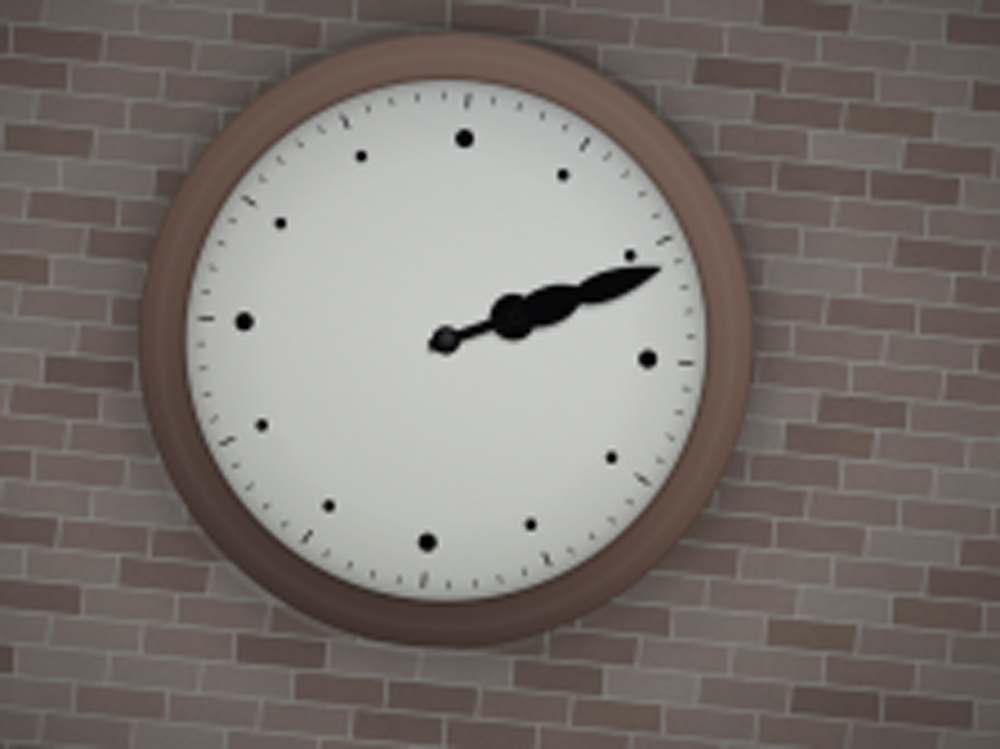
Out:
2.11
